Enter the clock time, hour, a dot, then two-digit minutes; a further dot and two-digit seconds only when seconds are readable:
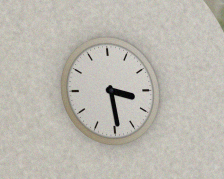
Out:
3.29
